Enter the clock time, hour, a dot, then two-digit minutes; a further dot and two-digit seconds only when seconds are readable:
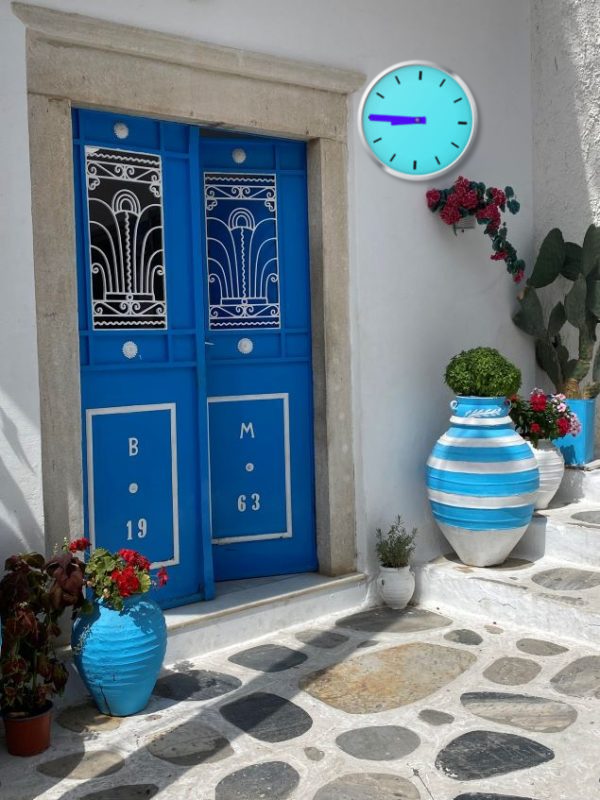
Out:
8.45
